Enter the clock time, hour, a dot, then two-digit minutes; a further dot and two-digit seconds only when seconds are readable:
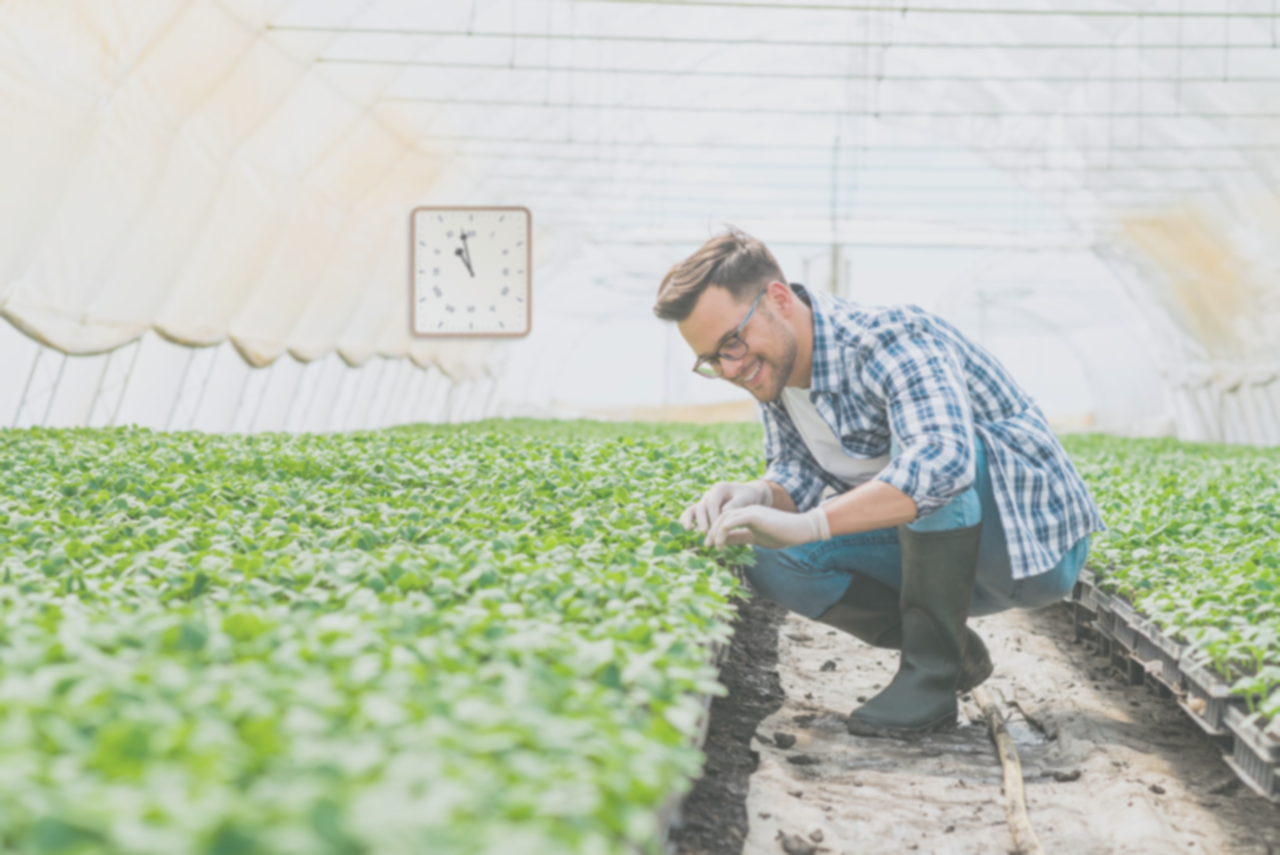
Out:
10.58
